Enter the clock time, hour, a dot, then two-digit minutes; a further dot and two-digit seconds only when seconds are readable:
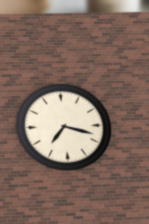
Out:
7.18
